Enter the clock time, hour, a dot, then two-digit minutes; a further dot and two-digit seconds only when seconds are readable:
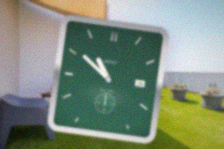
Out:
10.51
